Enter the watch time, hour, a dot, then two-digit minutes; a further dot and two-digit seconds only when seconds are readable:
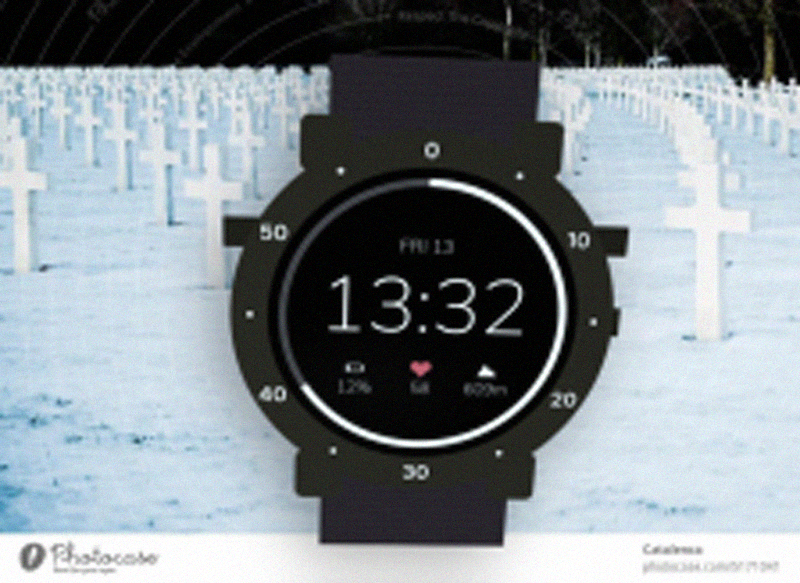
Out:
13.32
